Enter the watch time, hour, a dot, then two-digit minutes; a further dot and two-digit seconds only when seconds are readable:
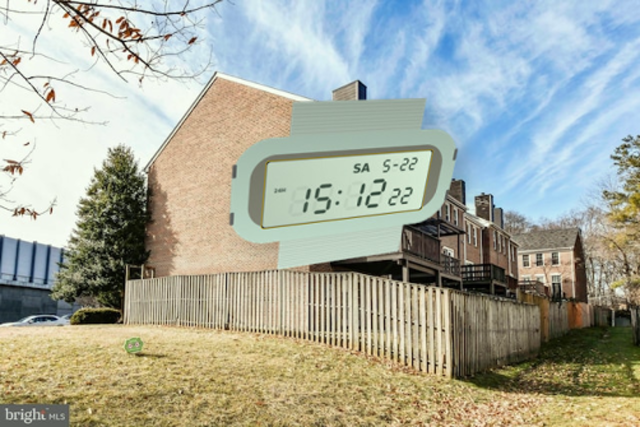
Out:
15.12.22
